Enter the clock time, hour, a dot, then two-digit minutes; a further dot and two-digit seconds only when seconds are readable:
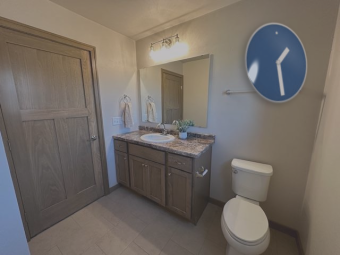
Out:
1.29
